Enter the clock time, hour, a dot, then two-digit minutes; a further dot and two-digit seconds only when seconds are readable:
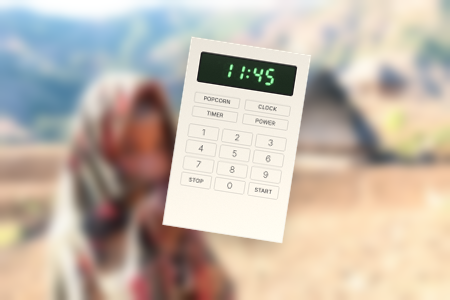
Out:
11.45
